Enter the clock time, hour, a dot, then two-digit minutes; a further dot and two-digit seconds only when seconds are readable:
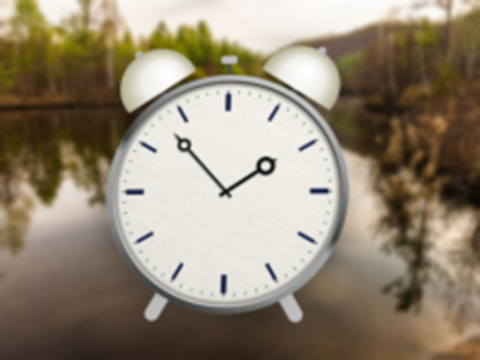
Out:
1.53
